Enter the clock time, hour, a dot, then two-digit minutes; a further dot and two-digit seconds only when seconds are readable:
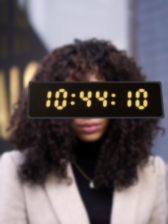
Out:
10.44.10
